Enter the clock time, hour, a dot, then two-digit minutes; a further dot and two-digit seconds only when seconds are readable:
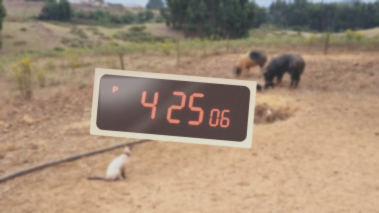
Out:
4.25.06
